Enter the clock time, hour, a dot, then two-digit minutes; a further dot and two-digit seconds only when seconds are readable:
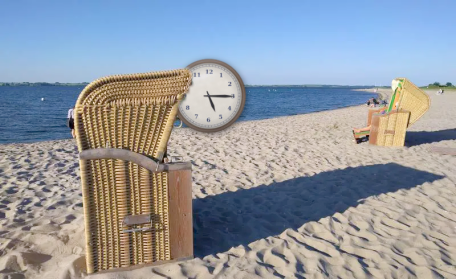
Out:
5.15
